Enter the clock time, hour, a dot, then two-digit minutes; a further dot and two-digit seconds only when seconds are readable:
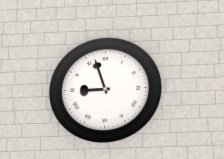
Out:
8.57
